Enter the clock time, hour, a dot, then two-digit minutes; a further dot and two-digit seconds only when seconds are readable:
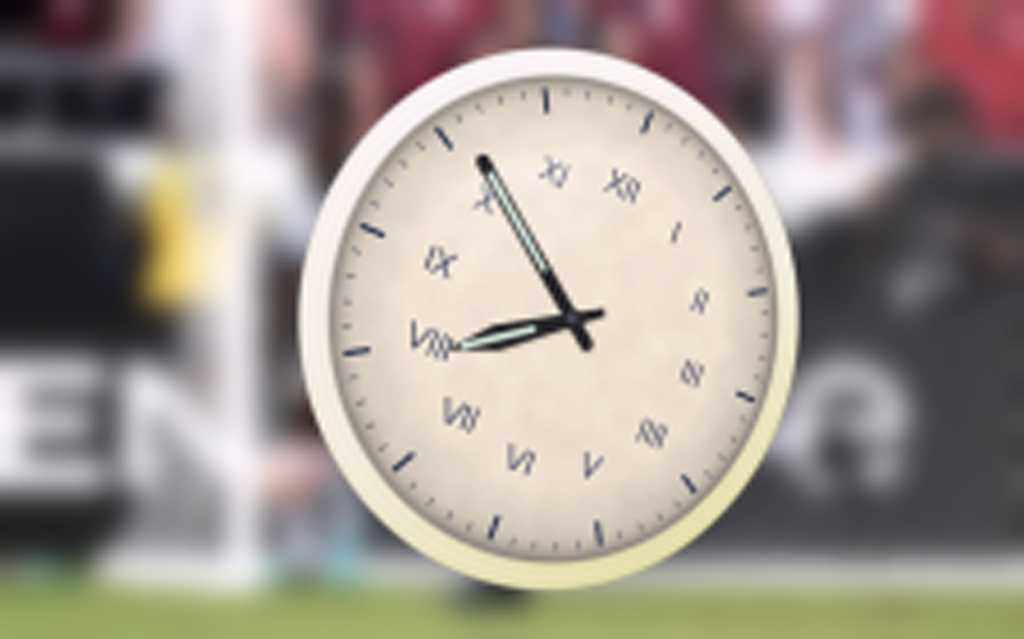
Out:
7.51
